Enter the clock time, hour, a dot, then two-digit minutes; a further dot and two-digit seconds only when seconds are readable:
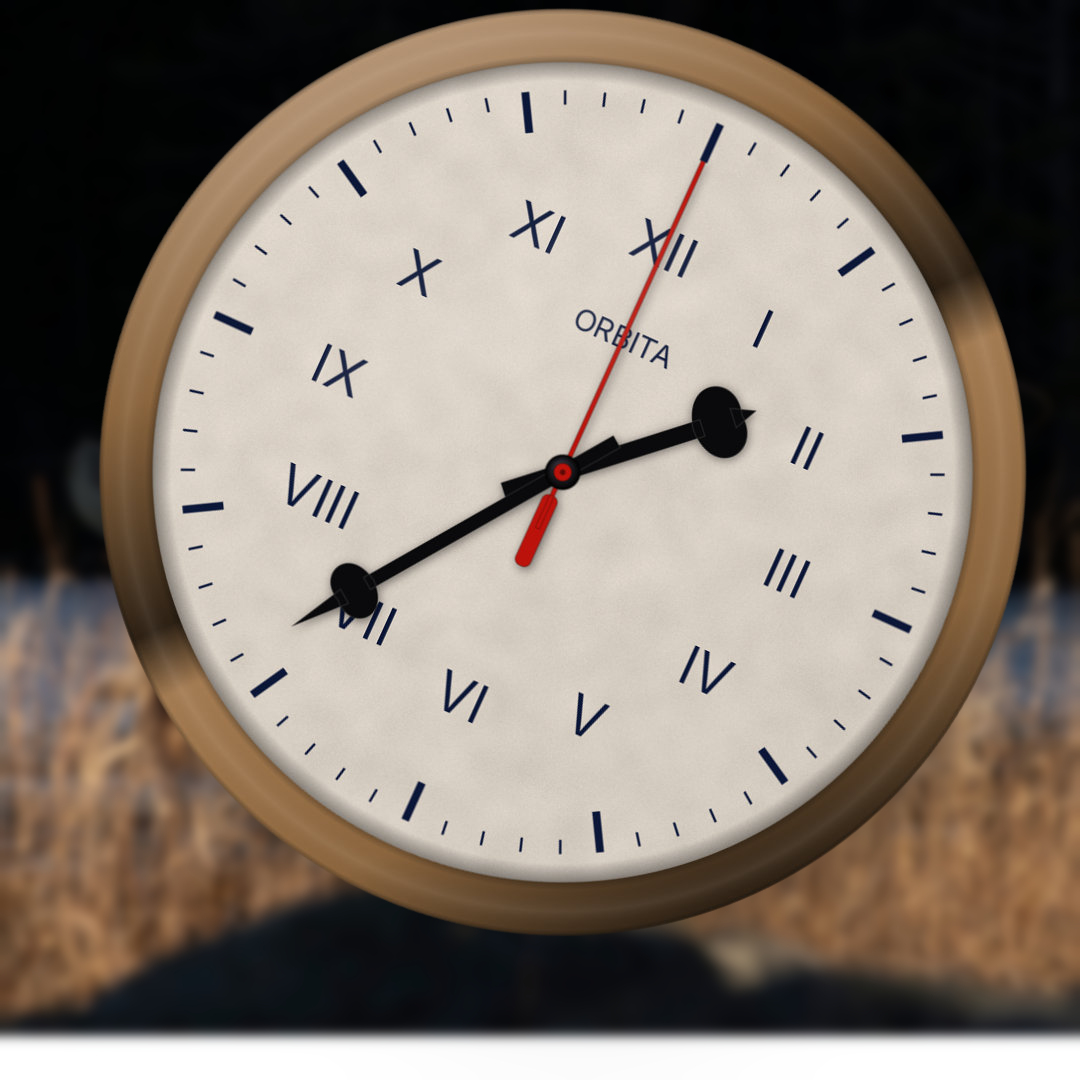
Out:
1.36.00
